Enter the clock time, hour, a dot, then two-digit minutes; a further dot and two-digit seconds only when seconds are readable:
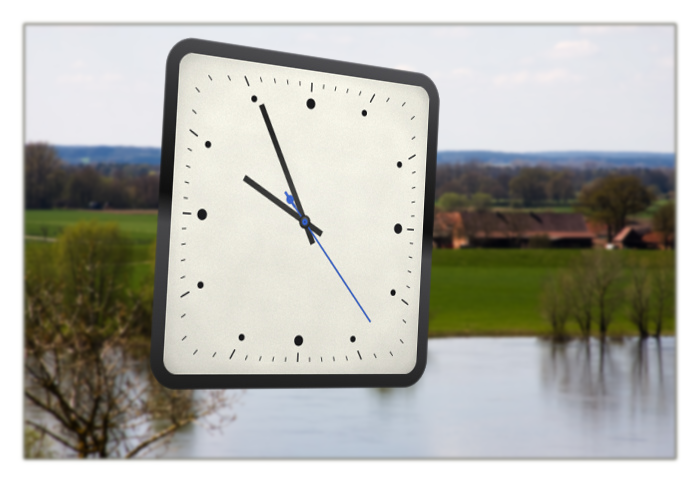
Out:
9.55.23
